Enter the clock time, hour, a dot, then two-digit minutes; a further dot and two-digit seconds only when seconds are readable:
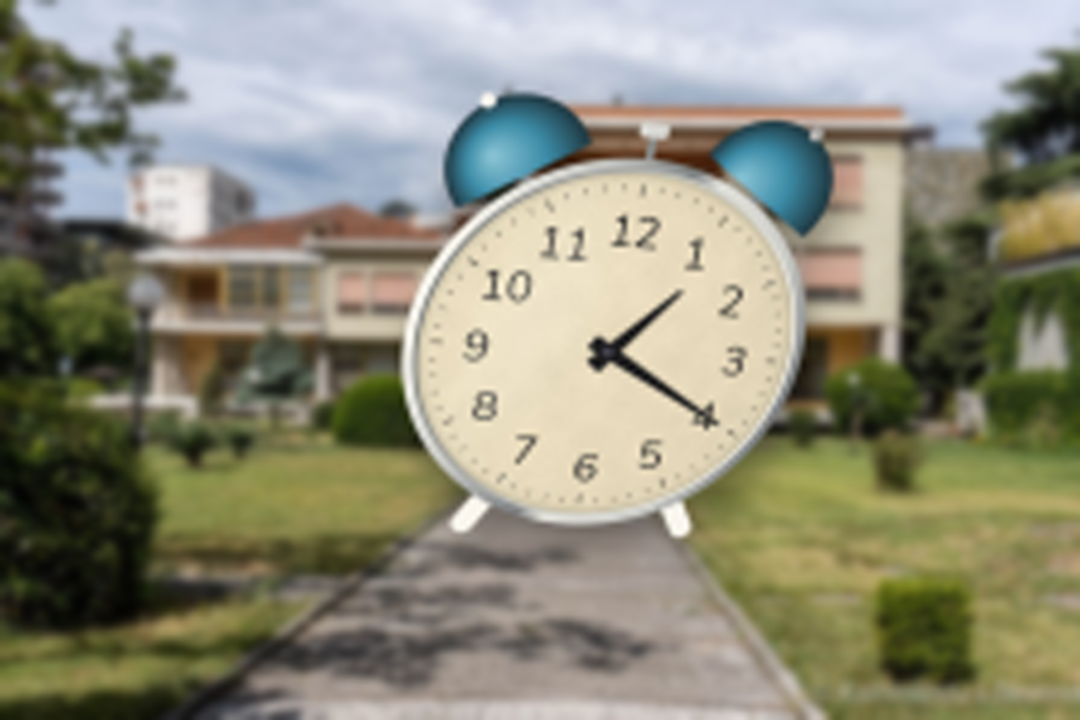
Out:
1.20
